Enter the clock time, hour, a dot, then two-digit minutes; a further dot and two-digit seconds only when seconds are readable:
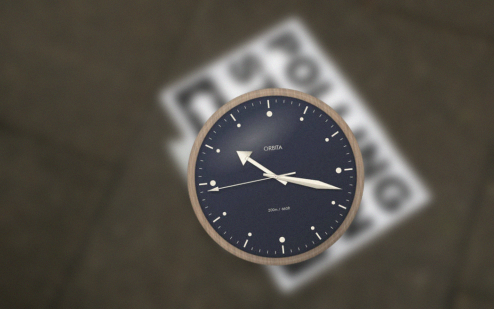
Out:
10.17.44
